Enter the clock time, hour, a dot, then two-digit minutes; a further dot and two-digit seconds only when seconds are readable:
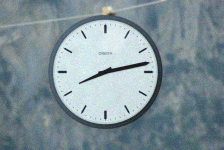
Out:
8.13
